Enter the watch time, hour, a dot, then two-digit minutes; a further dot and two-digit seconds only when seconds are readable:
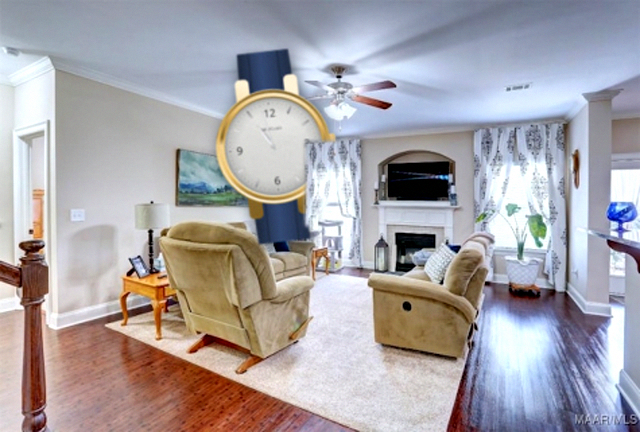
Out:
10.58
